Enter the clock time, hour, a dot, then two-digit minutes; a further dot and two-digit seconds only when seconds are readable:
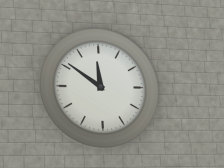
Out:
11.51
